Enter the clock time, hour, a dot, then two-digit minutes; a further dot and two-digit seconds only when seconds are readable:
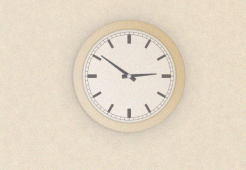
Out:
2.51
